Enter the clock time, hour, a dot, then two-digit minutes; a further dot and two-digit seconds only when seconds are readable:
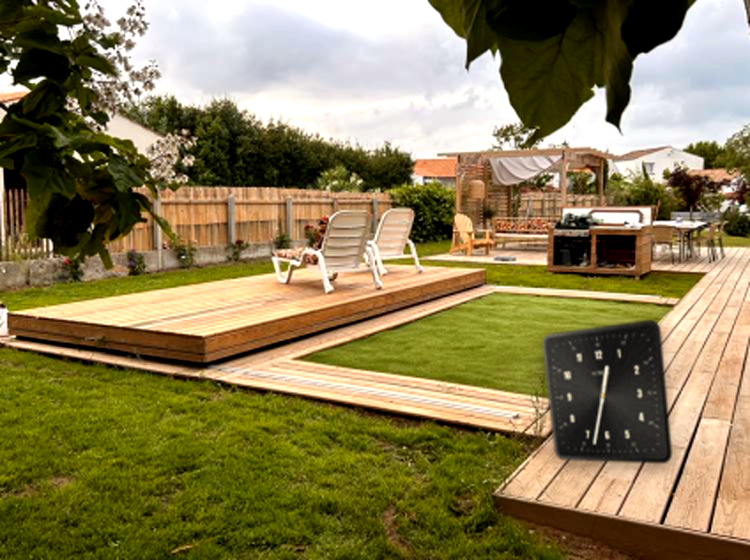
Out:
12.33
